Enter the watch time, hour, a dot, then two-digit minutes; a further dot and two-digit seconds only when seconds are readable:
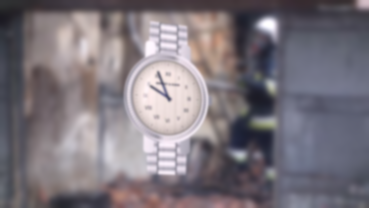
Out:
9.56
